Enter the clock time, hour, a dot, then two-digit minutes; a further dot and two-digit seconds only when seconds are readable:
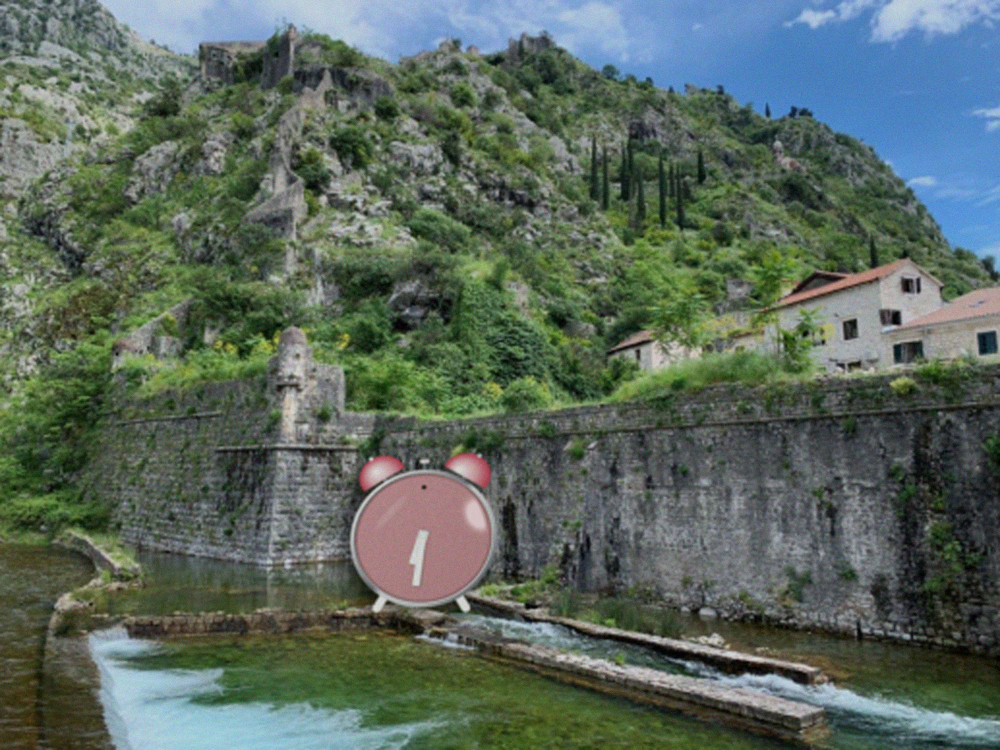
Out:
6.31
